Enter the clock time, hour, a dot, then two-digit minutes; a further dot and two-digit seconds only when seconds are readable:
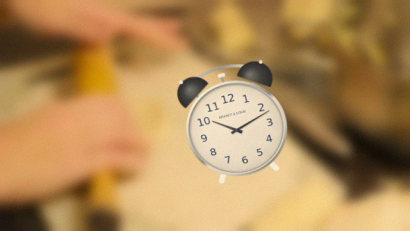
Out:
10.12
